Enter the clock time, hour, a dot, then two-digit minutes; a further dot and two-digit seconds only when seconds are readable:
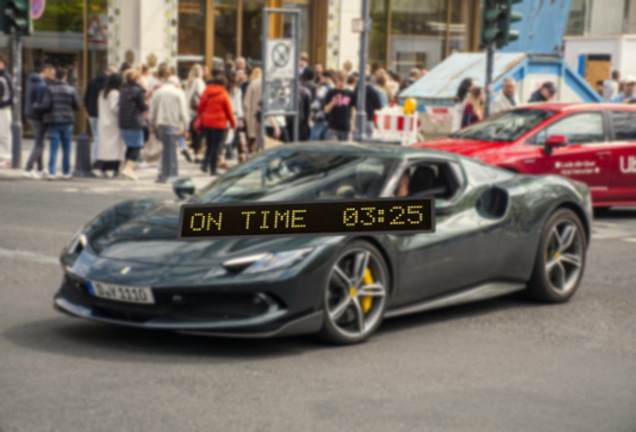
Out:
3.25
